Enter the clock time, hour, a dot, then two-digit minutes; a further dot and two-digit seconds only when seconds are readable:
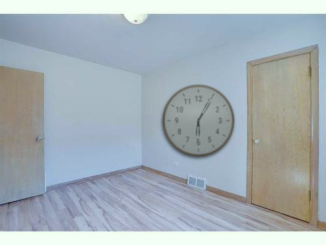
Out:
6.05
